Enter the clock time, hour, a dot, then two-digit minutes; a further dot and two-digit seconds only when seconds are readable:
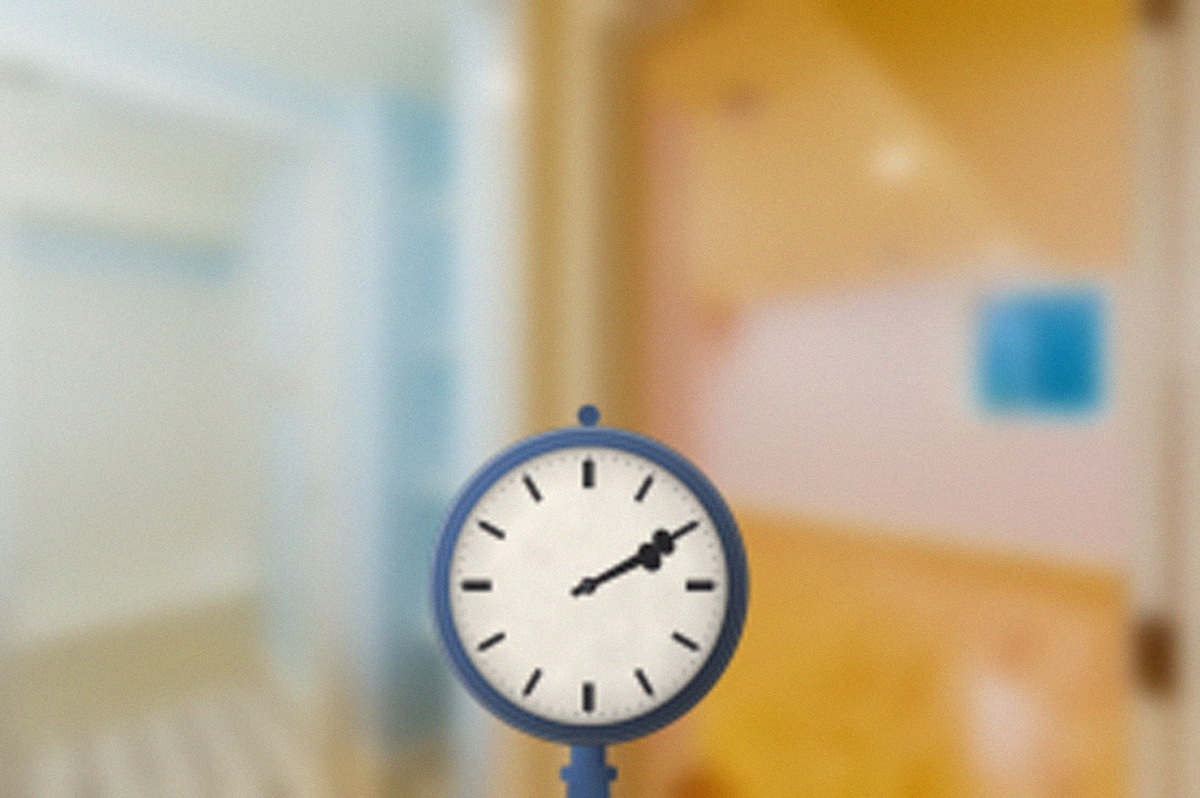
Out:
2.10
